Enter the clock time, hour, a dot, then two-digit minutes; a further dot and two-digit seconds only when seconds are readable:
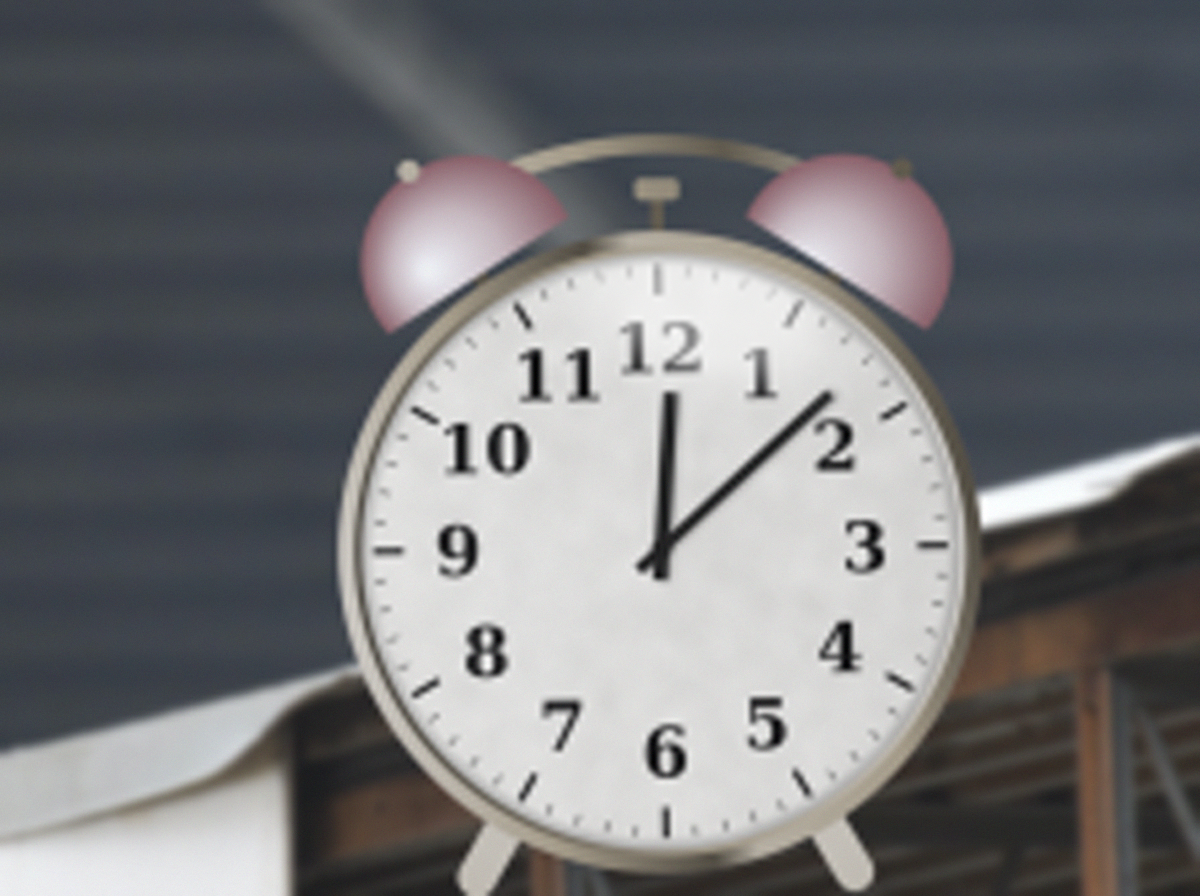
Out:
12.08
